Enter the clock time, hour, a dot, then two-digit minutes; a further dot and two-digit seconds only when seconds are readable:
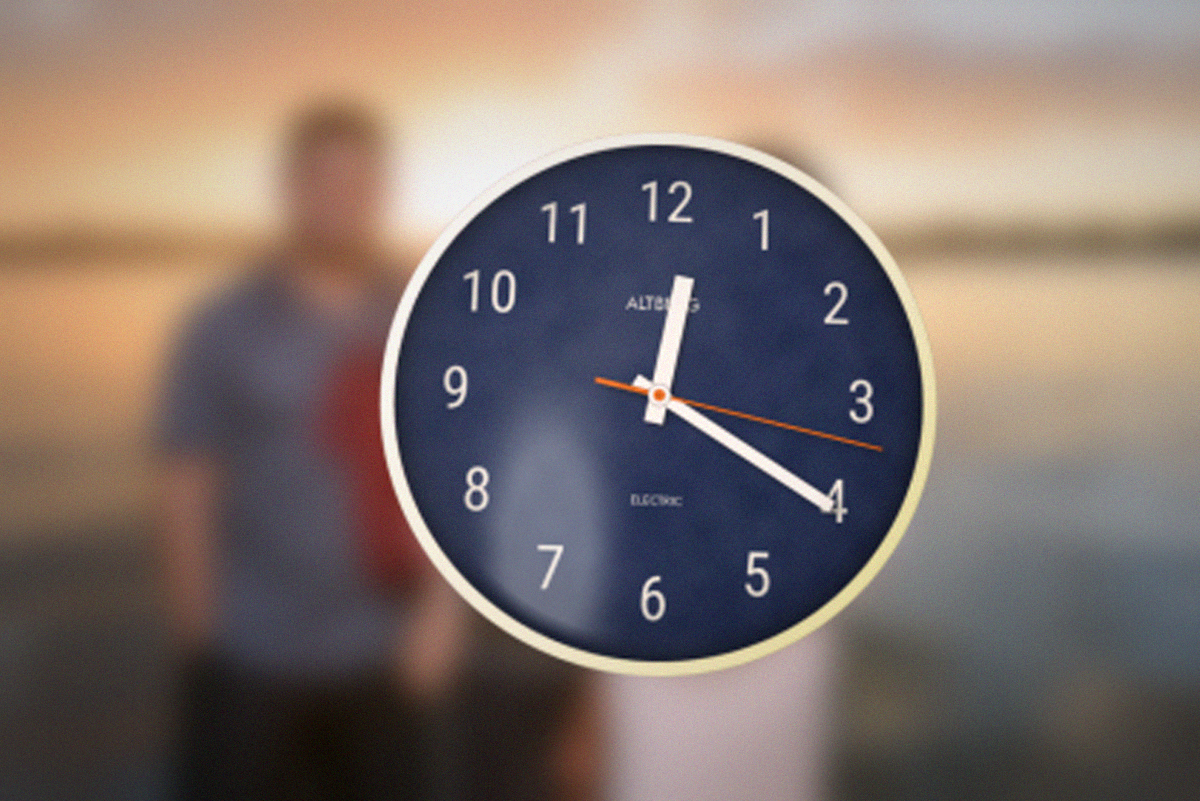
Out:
12.20.17
